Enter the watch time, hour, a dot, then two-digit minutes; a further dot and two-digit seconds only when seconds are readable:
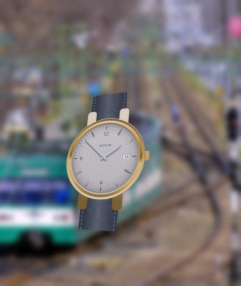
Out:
1.52
